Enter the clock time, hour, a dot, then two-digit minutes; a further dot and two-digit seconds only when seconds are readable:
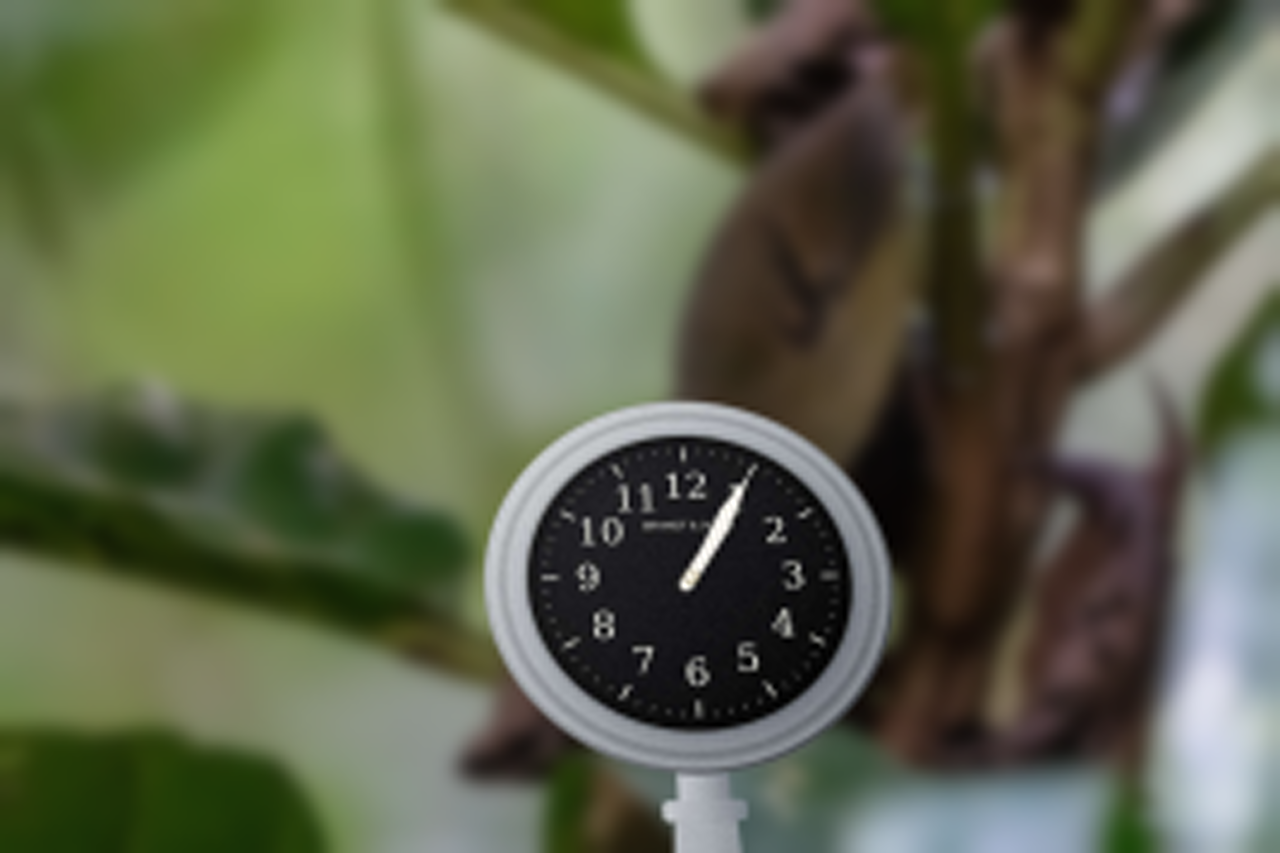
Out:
1.05
